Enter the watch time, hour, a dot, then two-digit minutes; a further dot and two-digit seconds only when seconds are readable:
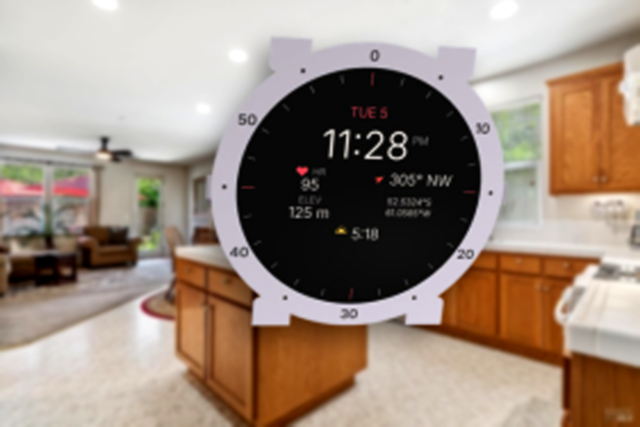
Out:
11.28
